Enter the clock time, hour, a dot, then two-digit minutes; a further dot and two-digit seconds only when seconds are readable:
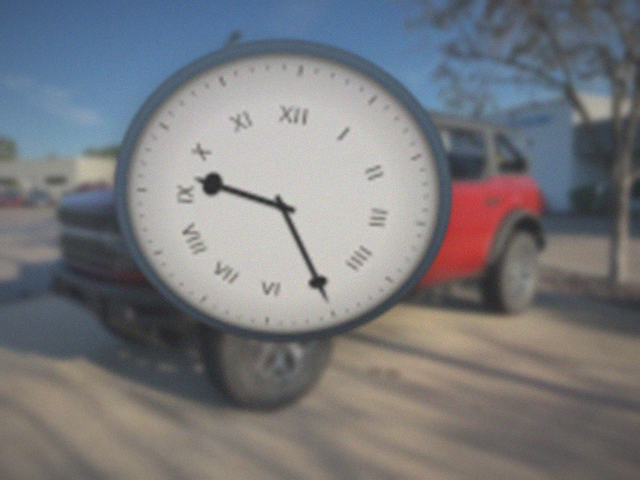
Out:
9.25
